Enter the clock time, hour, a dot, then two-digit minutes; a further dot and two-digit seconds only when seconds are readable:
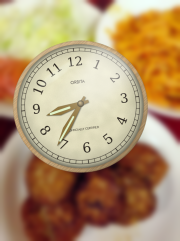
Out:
8.36
